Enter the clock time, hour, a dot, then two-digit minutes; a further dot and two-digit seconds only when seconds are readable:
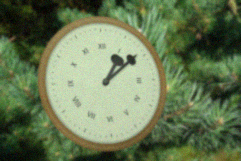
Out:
1.09
